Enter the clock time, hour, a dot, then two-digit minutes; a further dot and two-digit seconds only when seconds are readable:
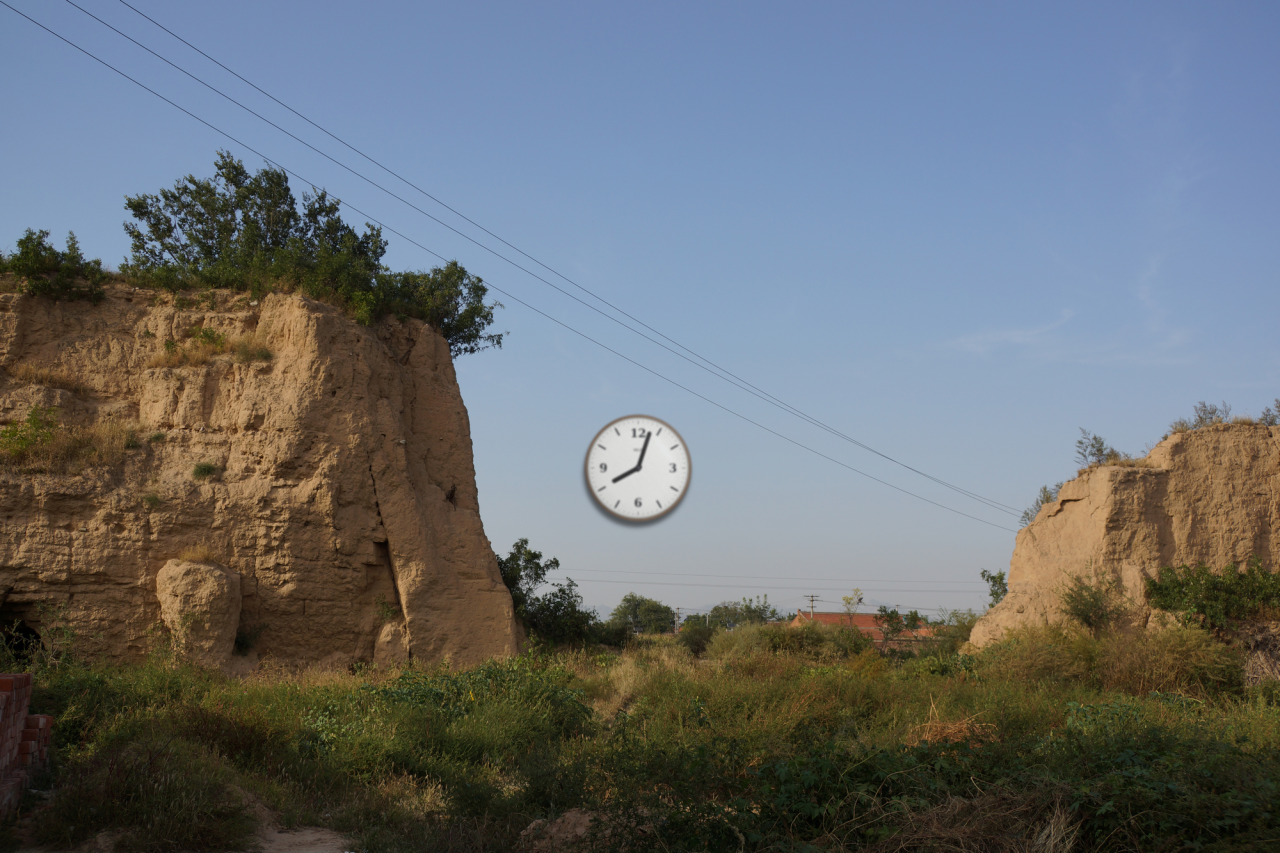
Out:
8.03
